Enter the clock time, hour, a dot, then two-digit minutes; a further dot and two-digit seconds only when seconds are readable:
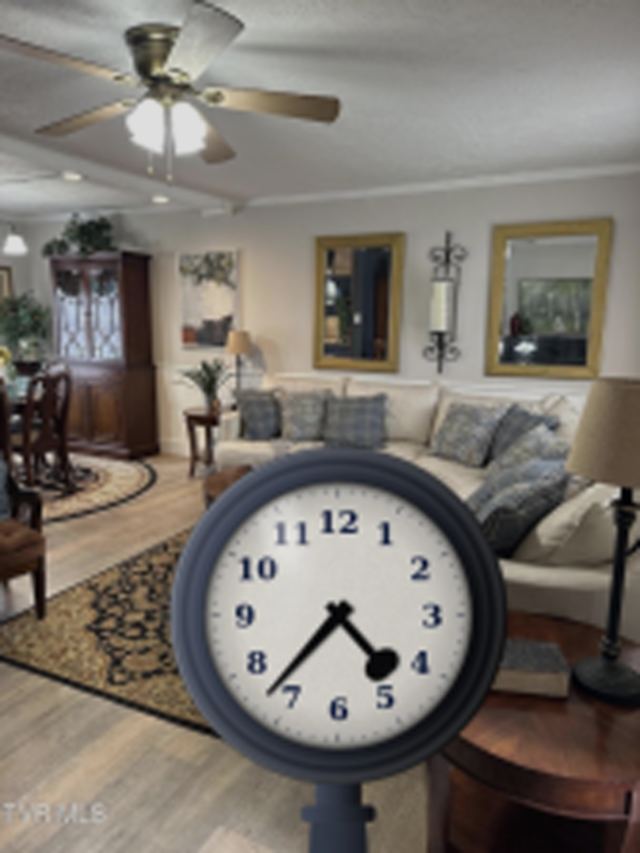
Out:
4.37
